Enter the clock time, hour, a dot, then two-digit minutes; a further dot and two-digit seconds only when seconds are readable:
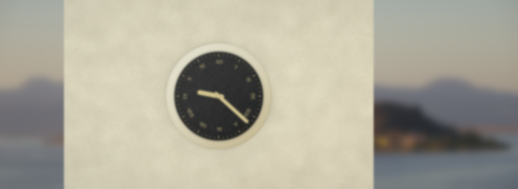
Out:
9.22
